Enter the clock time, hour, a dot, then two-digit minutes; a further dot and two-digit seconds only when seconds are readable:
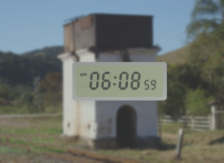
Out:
6.08.59
